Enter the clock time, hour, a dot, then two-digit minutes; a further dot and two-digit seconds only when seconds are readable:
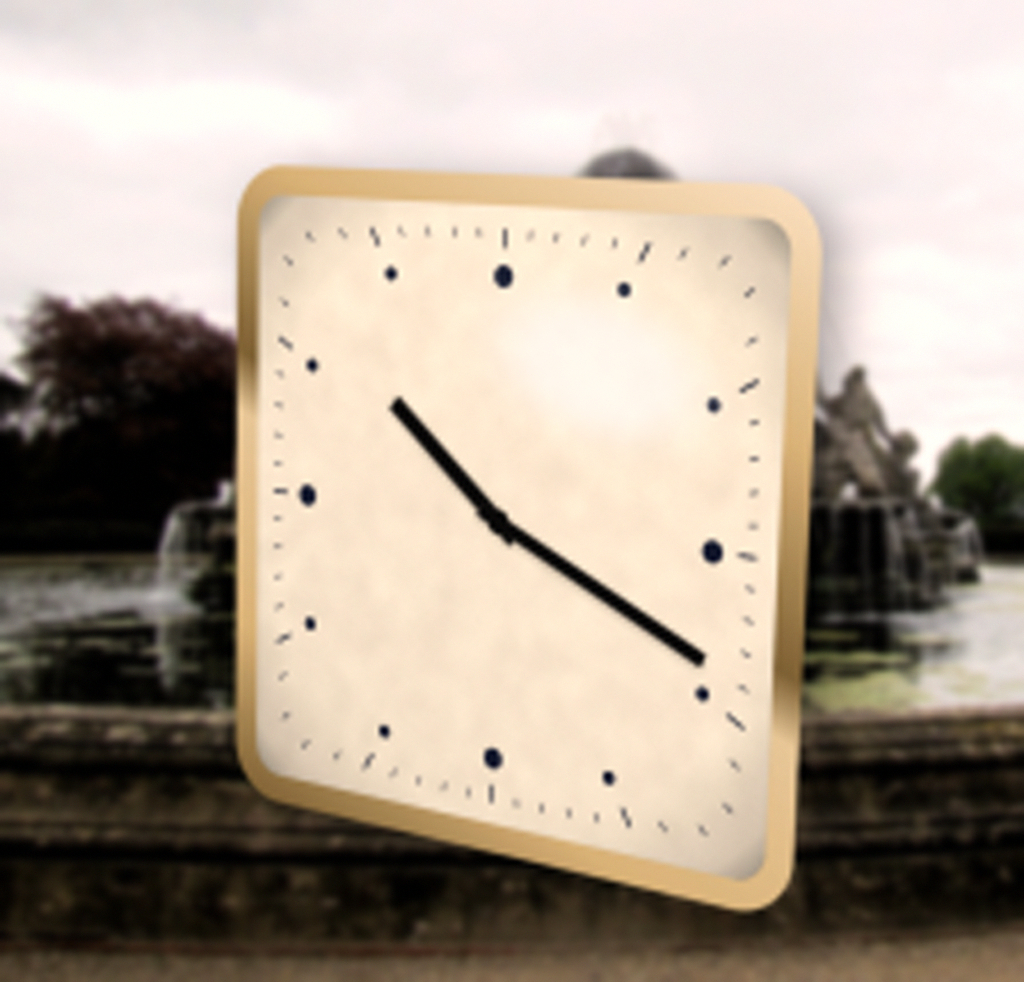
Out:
10.19
